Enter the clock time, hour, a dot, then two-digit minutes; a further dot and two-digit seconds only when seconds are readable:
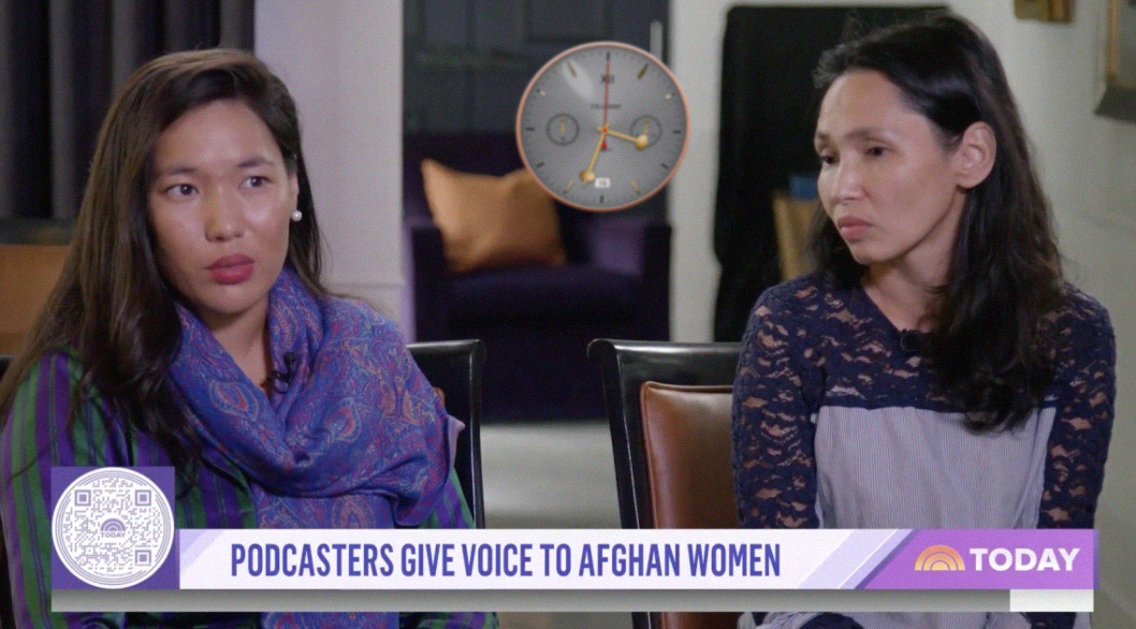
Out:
3.33
